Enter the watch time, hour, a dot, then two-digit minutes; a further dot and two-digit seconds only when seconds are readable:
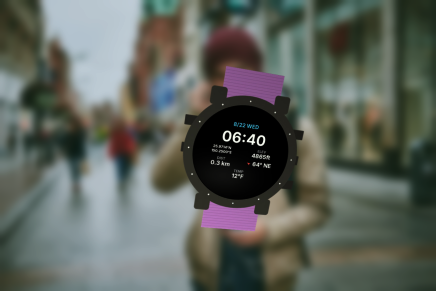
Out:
6.40
